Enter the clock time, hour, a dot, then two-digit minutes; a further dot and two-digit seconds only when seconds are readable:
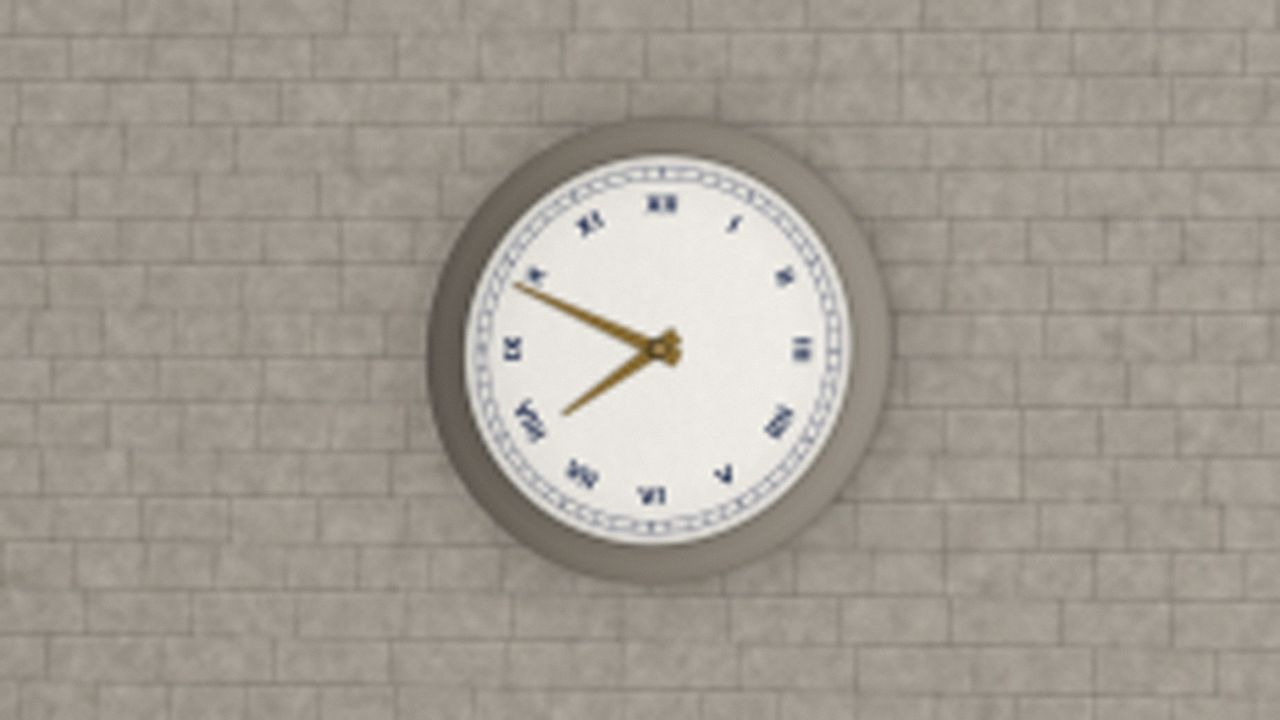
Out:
7.49
